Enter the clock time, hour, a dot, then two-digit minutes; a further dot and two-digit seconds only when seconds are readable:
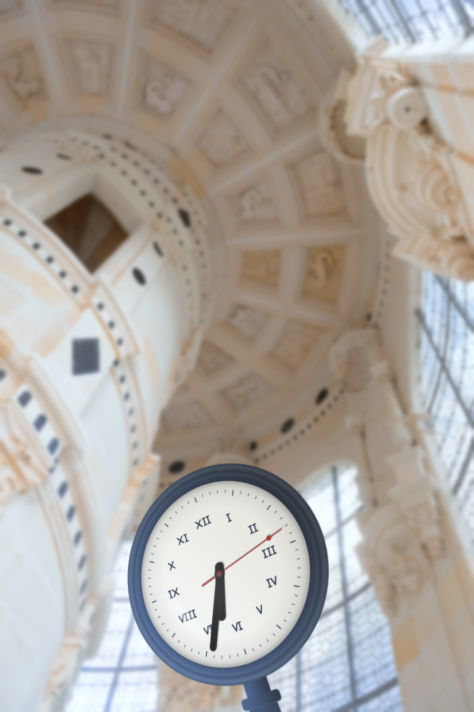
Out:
6.34.13
